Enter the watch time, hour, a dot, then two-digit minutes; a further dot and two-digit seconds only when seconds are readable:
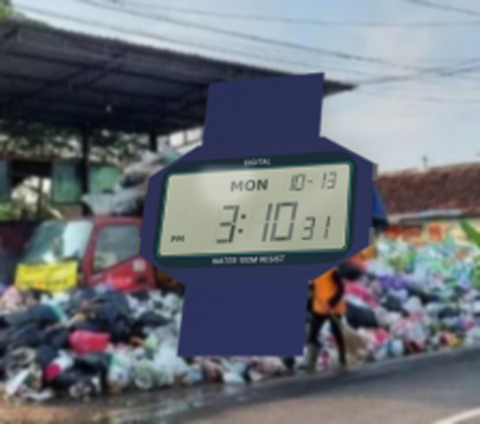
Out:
3.10.31
